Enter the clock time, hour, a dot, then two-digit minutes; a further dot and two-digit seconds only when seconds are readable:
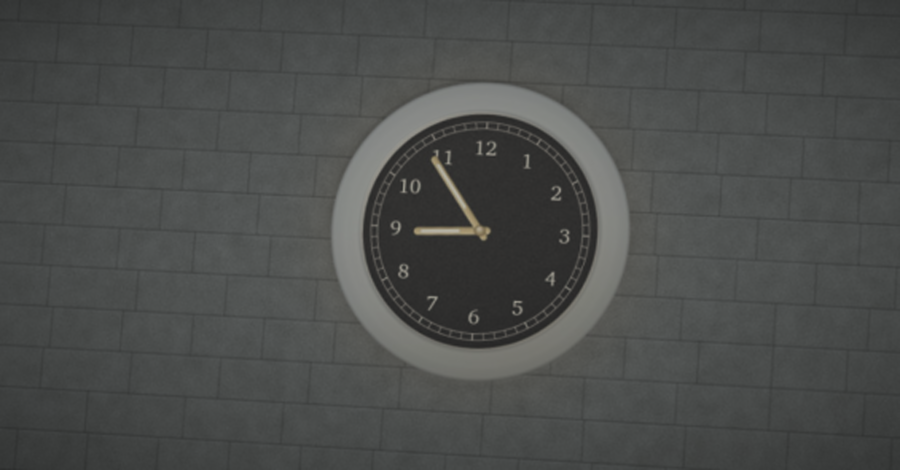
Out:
8.54
